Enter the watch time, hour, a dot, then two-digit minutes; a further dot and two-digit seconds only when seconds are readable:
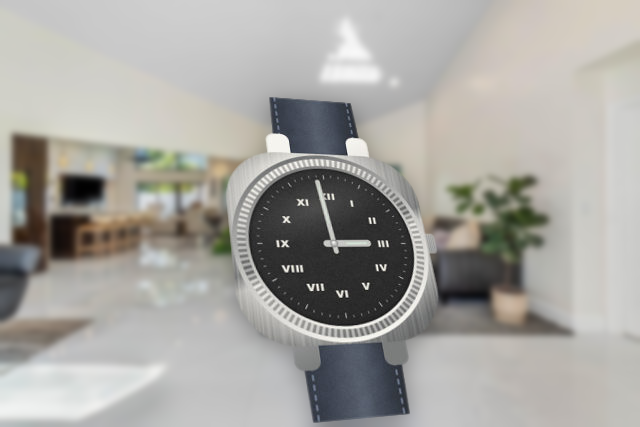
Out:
2.59
